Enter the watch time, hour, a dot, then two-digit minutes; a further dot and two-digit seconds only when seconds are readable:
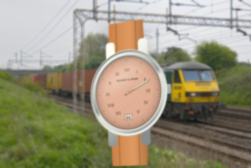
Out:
2.11
